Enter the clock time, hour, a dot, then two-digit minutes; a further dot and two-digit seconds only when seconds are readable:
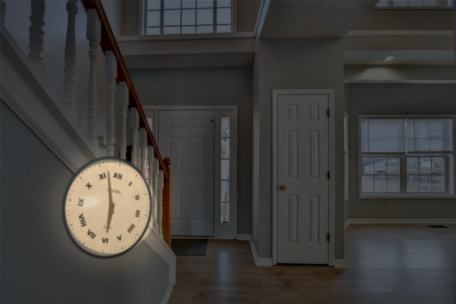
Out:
5.57
